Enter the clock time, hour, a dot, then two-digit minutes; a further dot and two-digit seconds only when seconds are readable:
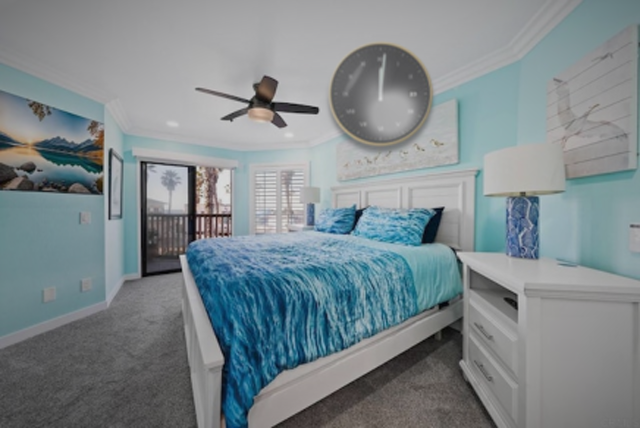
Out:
12.01
